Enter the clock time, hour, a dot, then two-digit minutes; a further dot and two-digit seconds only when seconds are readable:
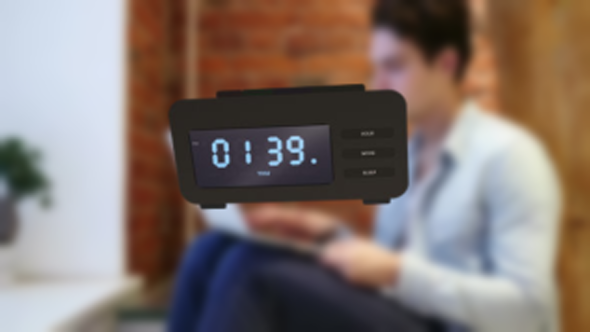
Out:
1.39
